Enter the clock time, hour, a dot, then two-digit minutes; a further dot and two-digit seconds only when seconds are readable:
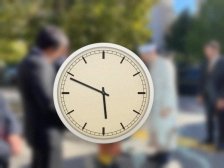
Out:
5.49
